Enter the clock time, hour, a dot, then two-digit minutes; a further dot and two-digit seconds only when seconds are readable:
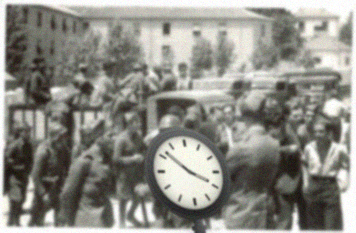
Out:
3.52
